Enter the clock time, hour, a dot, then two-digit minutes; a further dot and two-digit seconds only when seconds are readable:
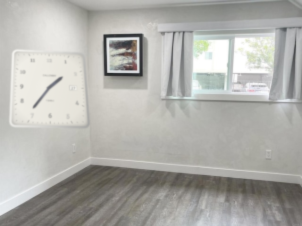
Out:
1.36
